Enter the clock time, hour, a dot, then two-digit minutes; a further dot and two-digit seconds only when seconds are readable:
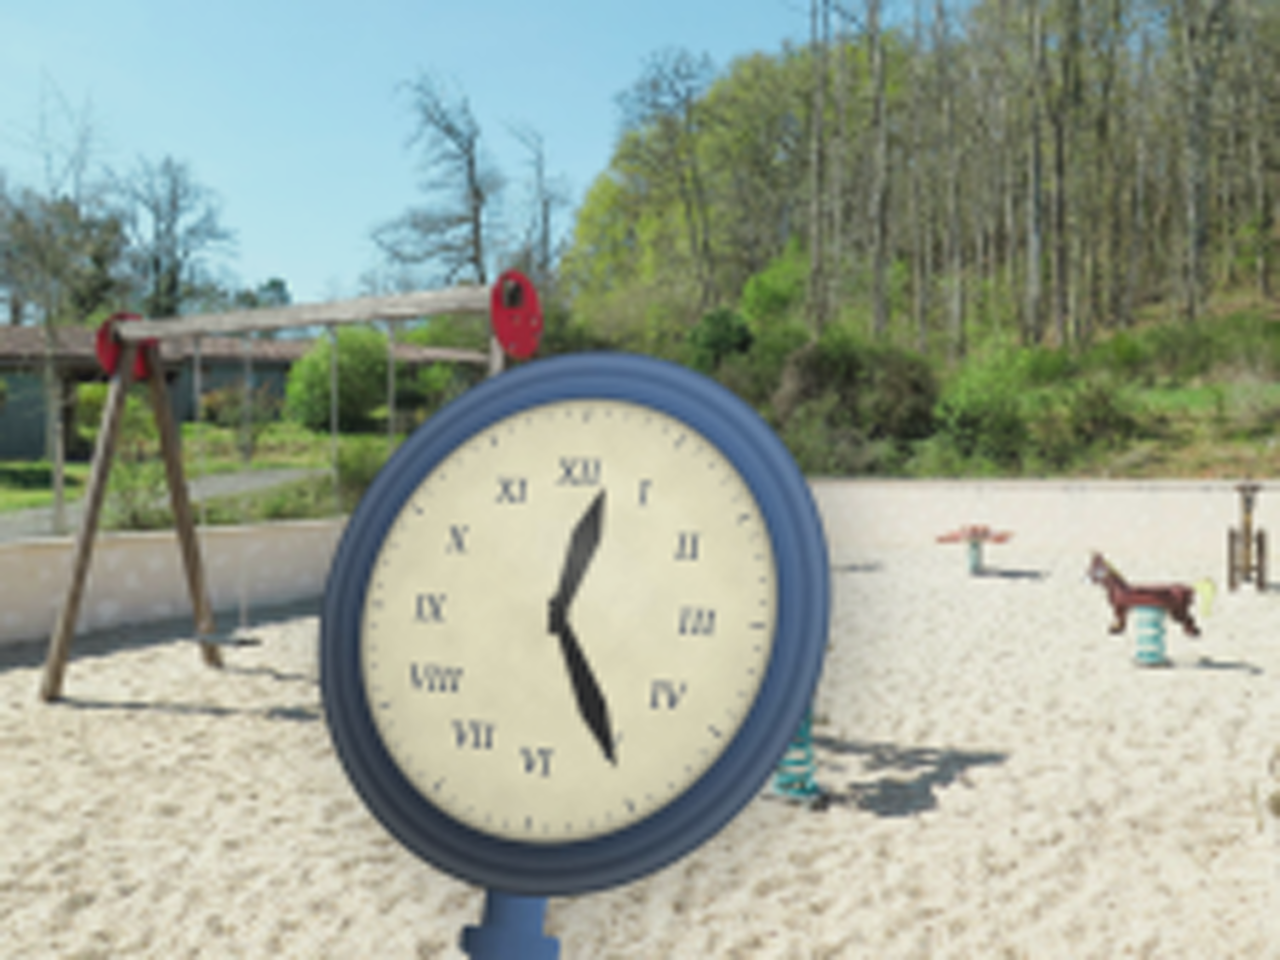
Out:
12.25
